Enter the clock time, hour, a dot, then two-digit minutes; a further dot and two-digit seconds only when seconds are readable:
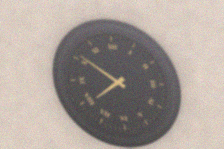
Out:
7.51
